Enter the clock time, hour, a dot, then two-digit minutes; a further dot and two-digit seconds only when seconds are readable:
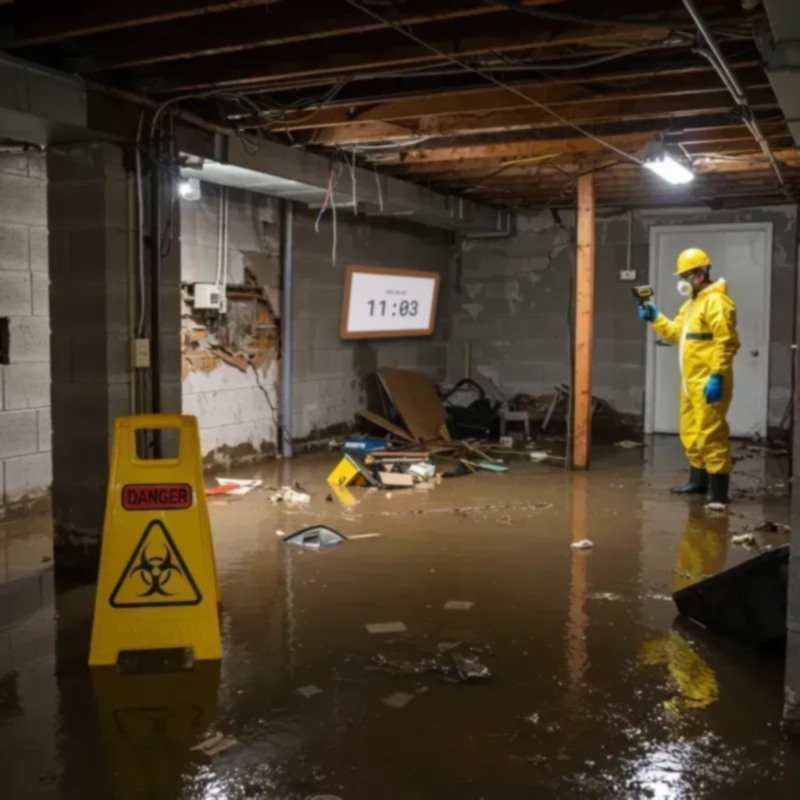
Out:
11.03
